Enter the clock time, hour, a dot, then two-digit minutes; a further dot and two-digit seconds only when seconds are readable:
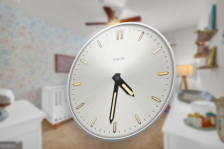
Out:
4.31
